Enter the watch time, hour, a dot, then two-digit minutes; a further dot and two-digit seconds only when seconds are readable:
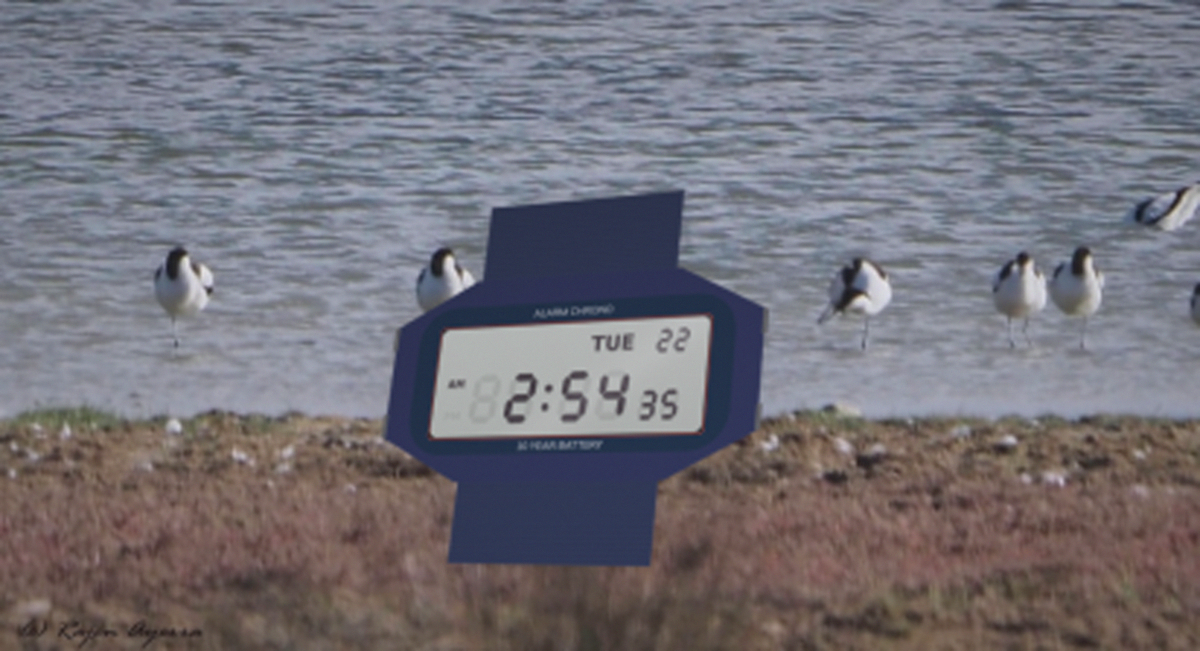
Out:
2.54.35
